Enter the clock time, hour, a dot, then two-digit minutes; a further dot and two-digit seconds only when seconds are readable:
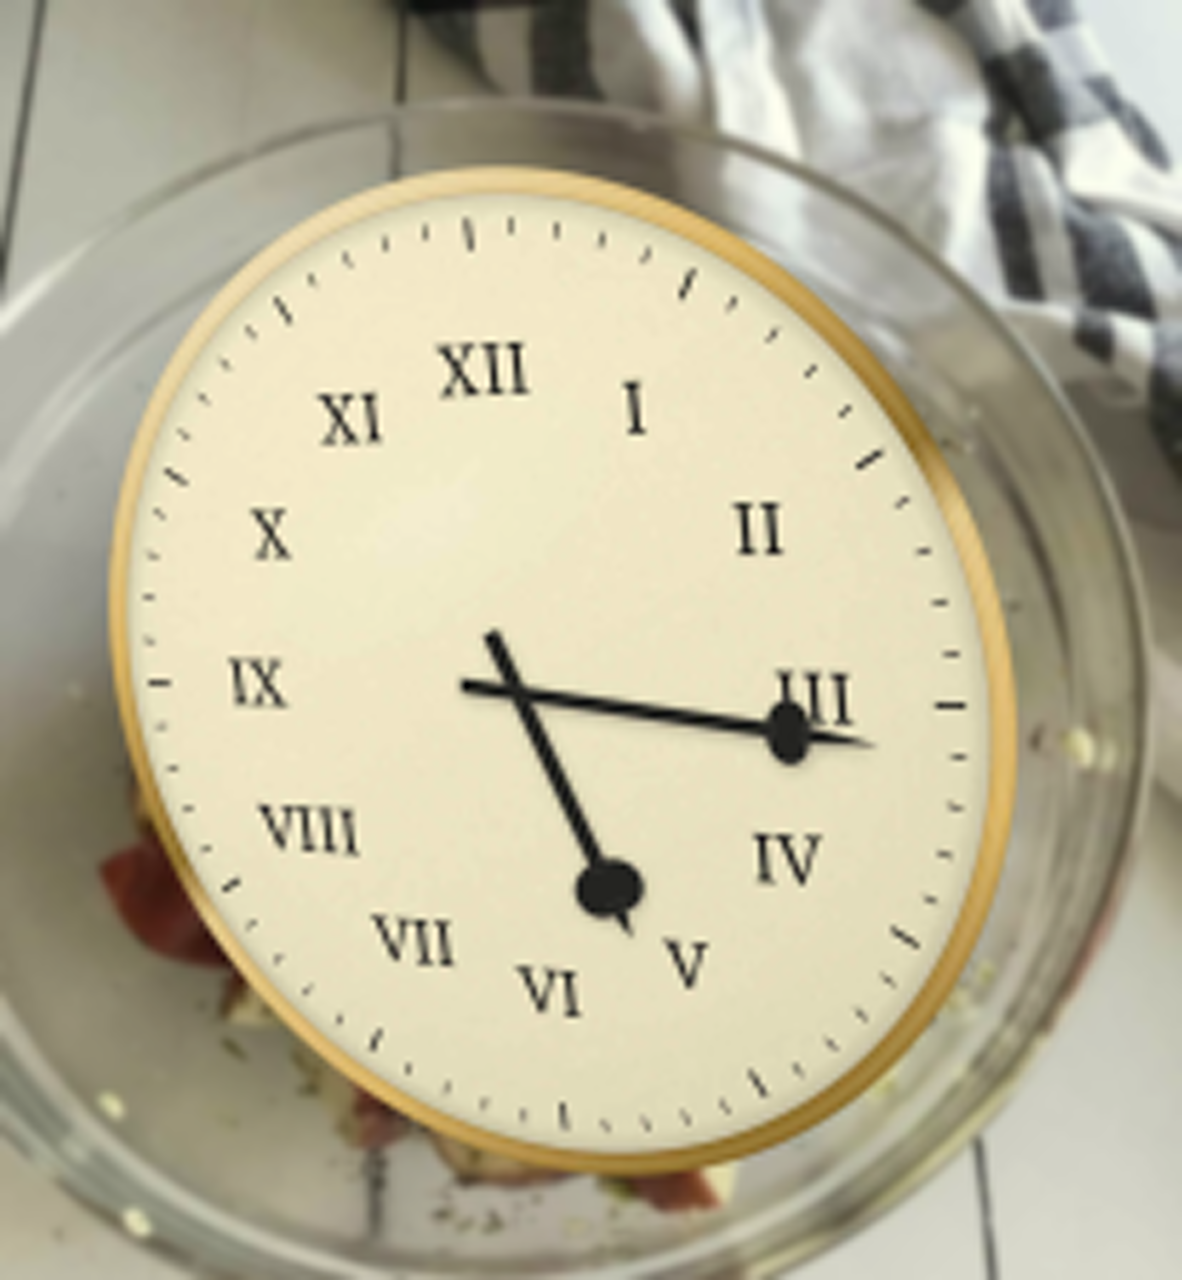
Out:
5.16
